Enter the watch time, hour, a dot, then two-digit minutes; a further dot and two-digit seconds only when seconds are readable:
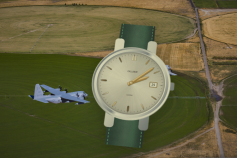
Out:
2.08
